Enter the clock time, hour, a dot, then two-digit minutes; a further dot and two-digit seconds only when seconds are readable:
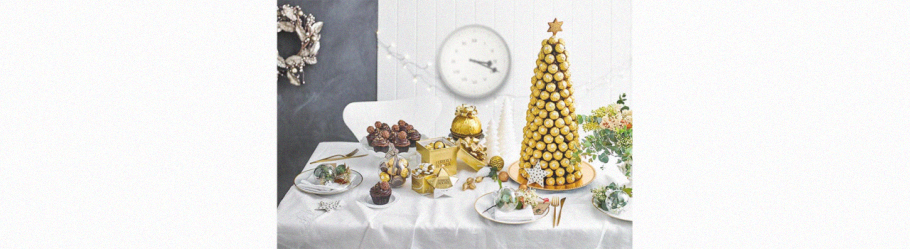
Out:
3.19
